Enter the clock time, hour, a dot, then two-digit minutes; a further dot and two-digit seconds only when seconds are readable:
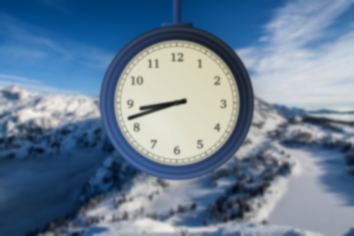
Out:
8.42
